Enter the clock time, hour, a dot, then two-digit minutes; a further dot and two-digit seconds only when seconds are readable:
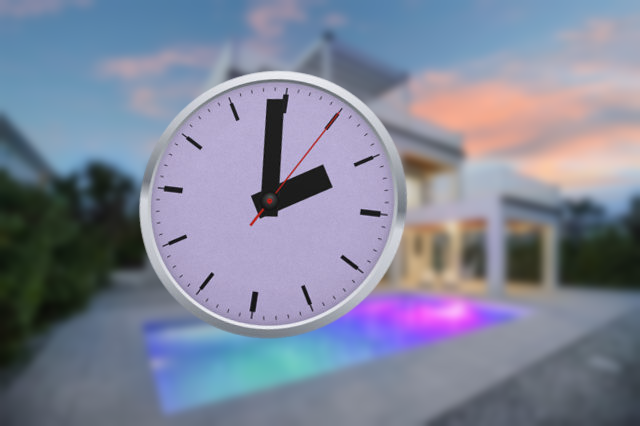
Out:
1.59.05
